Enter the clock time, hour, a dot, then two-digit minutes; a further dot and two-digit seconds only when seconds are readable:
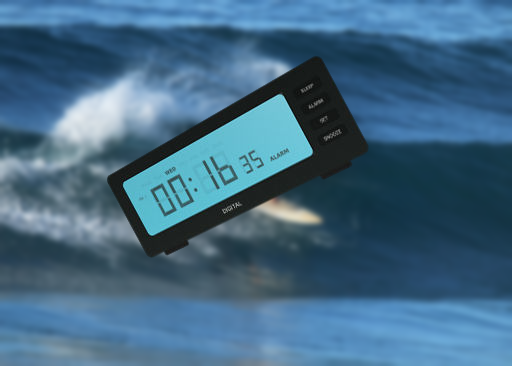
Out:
0.16.35
